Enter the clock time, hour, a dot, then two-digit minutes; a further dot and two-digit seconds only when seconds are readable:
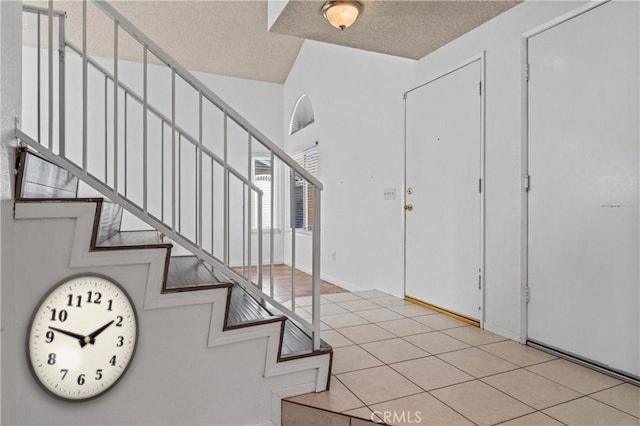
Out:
1.47
